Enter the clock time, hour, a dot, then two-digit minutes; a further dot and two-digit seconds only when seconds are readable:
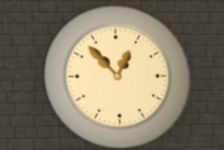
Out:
12.53
